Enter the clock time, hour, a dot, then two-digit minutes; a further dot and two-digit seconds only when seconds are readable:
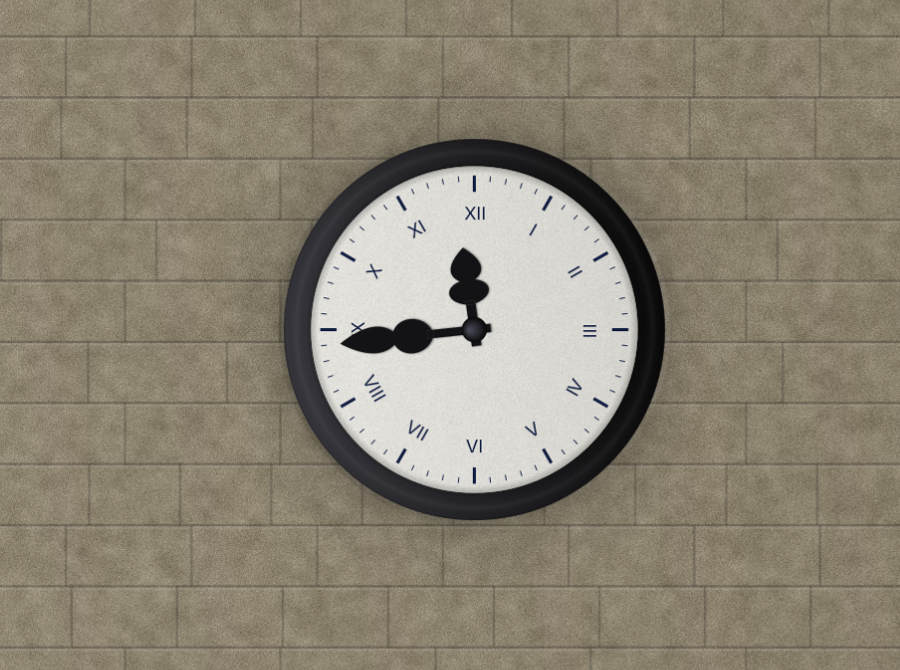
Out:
11.44
